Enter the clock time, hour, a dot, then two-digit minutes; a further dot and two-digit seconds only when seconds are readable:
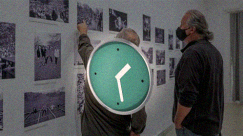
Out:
1.28
